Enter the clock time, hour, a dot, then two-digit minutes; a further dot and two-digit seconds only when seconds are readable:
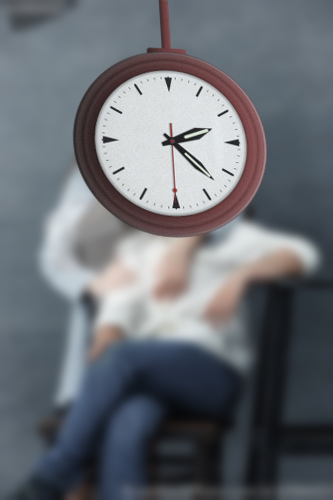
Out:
2.22.30
